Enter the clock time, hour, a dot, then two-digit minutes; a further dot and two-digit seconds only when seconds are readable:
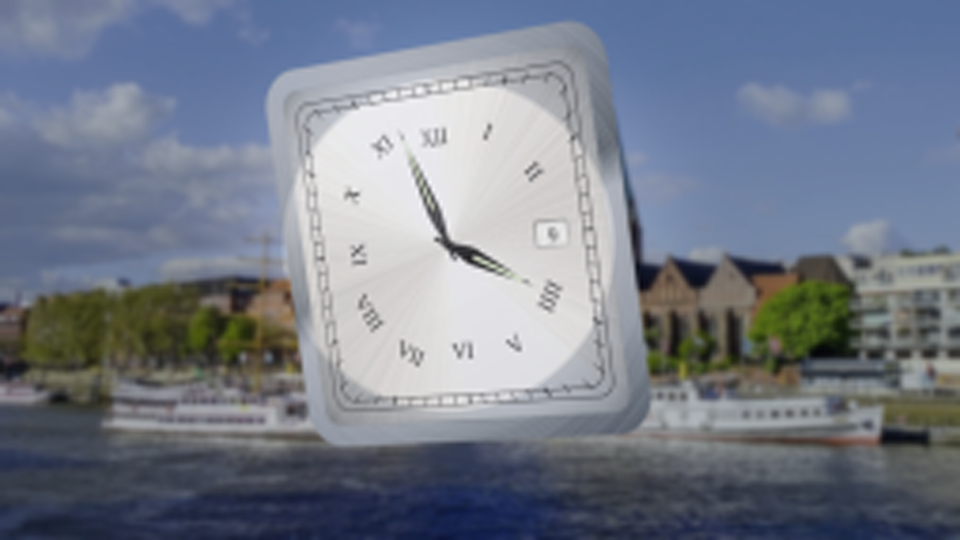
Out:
3.57
